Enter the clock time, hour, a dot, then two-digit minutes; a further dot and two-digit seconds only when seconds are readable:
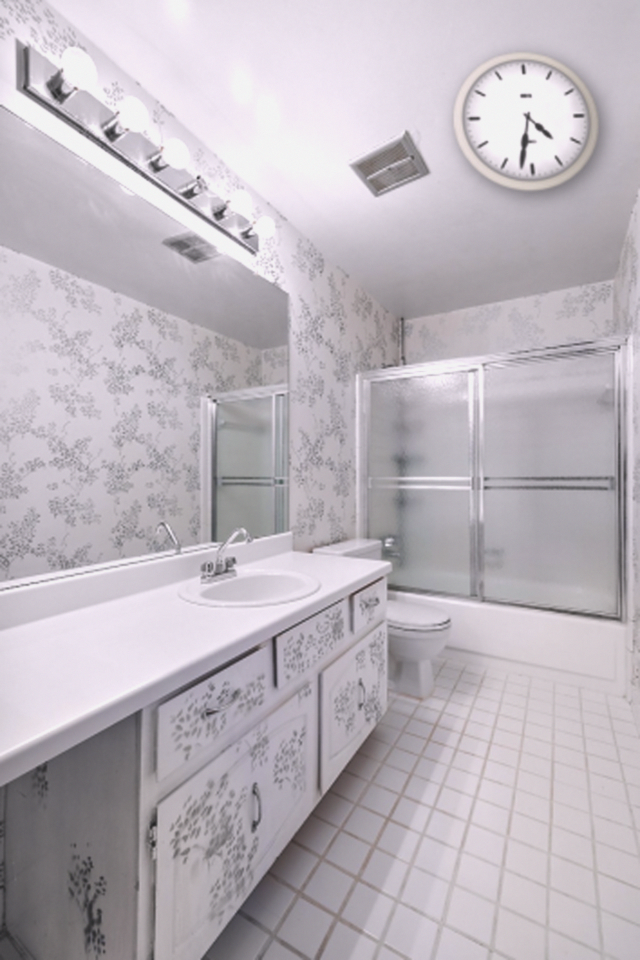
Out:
4.32
